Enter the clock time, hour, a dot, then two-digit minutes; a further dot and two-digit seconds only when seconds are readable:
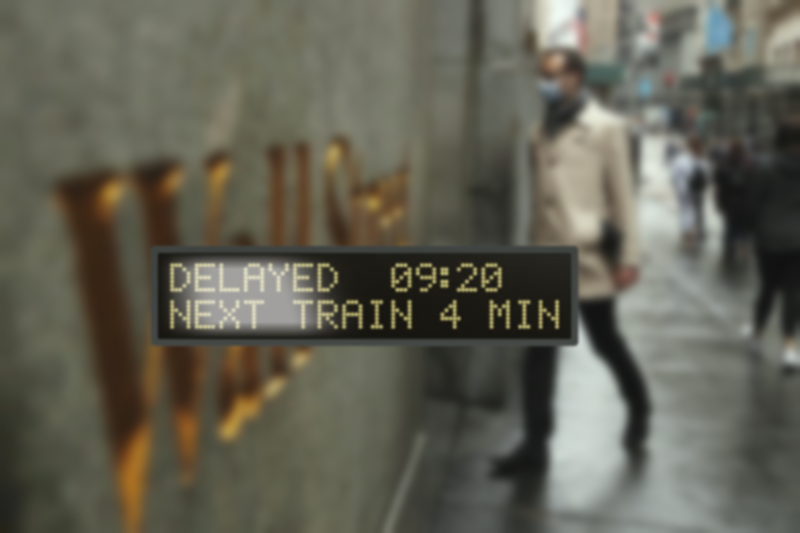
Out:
9.20
